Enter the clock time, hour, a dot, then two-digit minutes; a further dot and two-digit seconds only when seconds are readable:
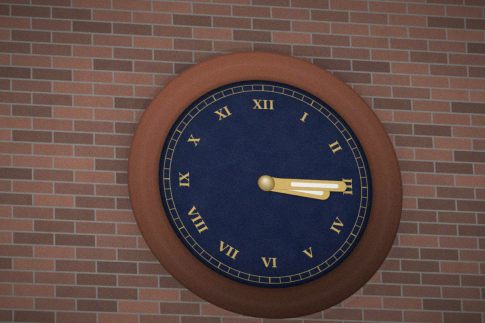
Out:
3.15
